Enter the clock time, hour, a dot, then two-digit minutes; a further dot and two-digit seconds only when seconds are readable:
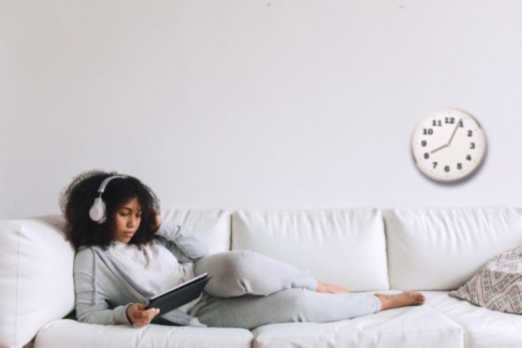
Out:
8.04
